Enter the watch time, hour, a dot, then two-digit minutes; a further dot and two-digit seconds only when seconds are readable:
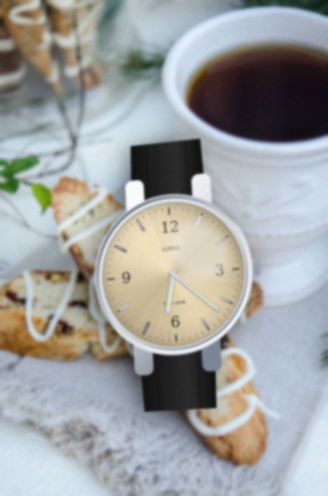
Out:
6.22
